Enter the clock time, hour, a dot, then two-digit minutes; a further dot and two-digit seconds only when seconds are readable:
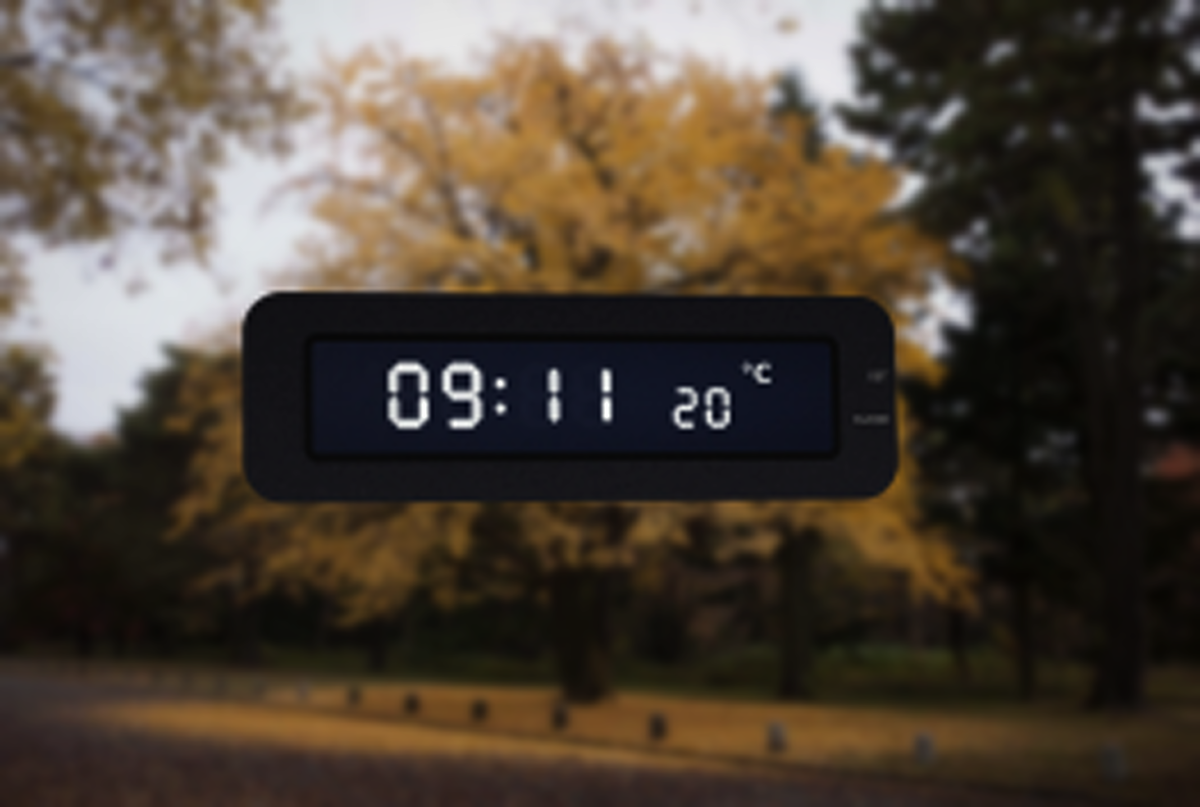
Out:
9.11
